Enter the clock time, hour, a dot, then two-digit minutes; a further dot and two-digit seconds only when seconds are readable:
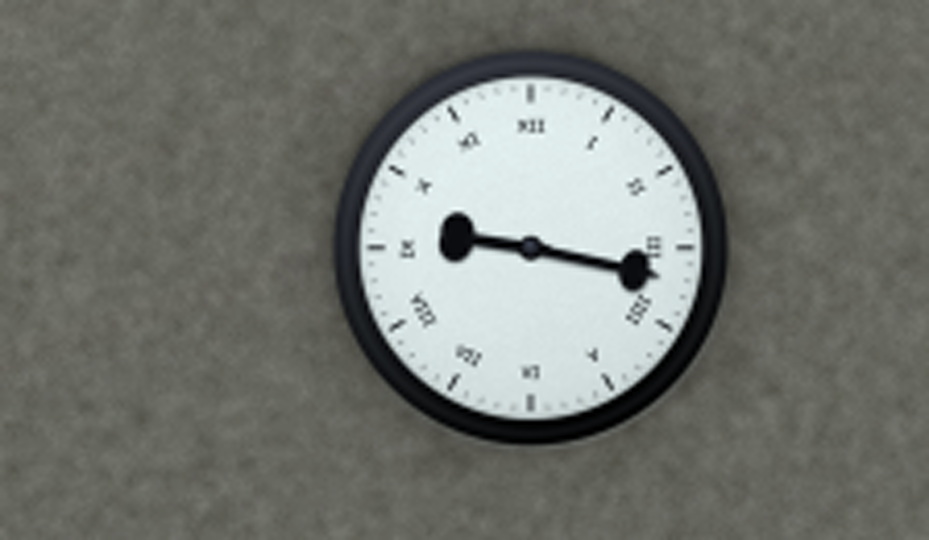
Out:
9.17
